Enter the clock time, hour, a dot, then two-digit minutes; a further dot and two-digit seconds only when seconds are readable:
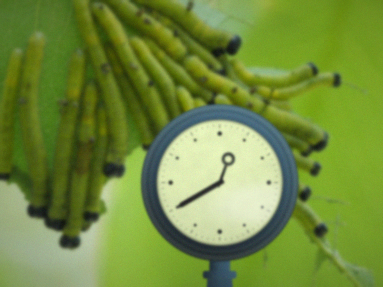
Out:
12.40
